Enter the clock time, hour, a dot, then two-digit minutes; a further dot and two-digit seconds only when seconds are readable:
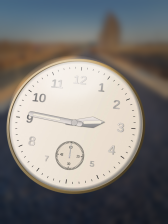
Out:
2.46
